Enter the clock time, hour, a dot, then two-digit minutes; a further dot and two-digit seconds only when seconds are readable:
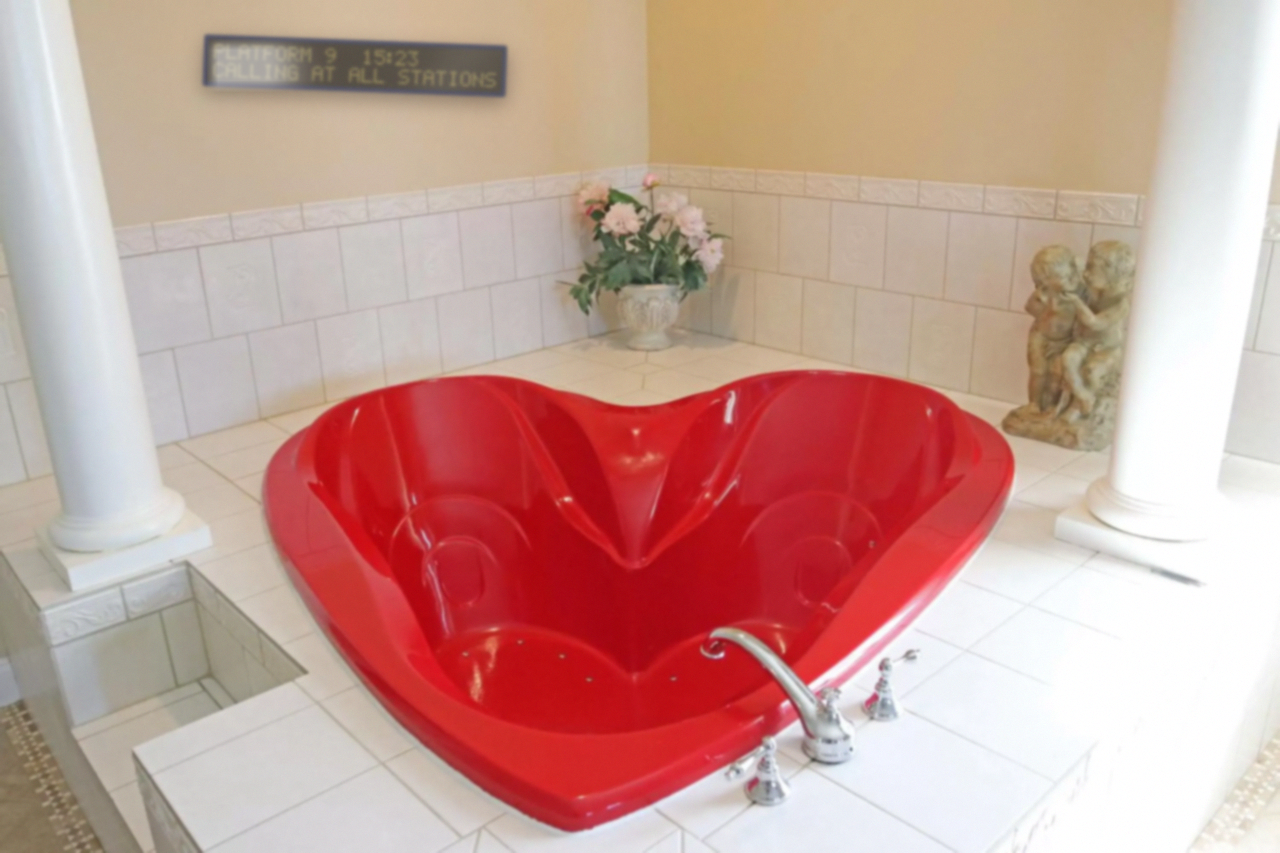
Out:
15.23
